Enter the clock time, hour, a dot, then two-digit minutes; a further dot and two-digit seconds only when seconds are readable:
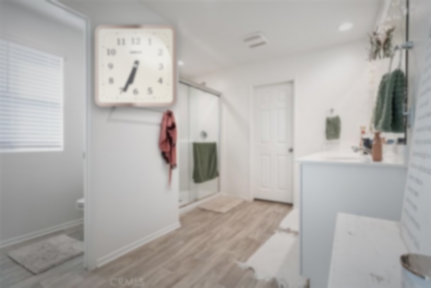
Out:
6.34
